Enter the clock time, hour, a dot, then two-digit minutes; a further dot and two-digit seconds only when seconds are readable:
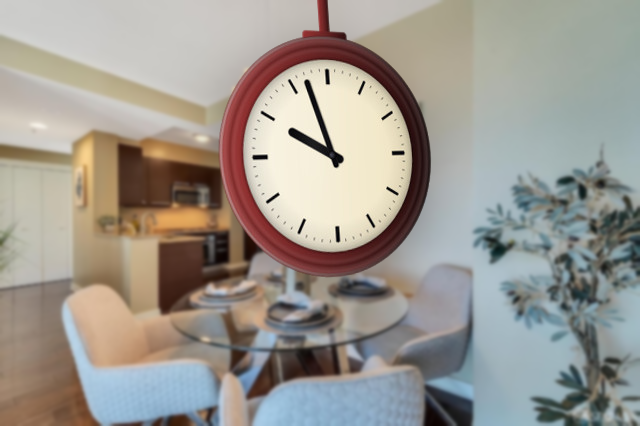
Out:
9.57
